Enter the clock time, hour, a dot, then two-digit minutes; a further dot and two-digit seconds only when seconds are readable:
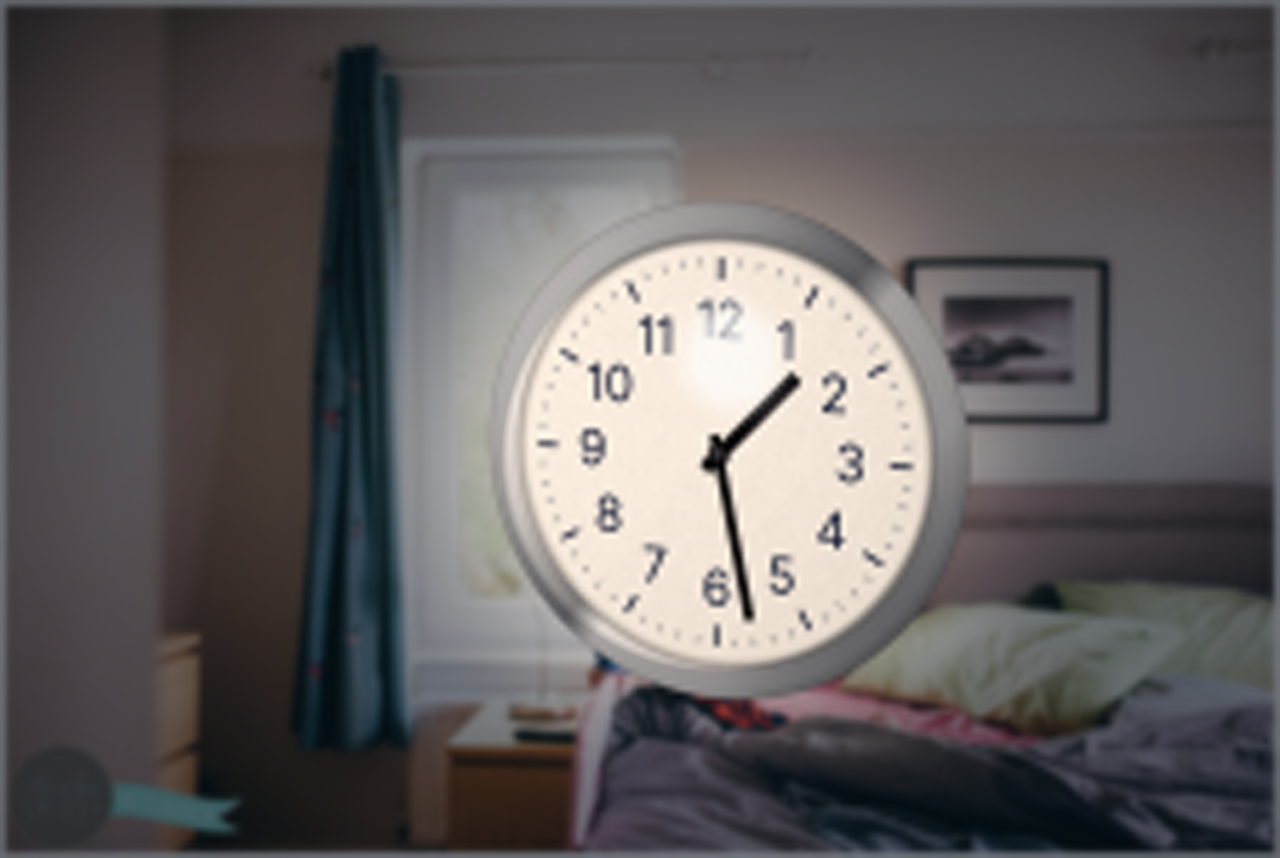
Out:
1.28
